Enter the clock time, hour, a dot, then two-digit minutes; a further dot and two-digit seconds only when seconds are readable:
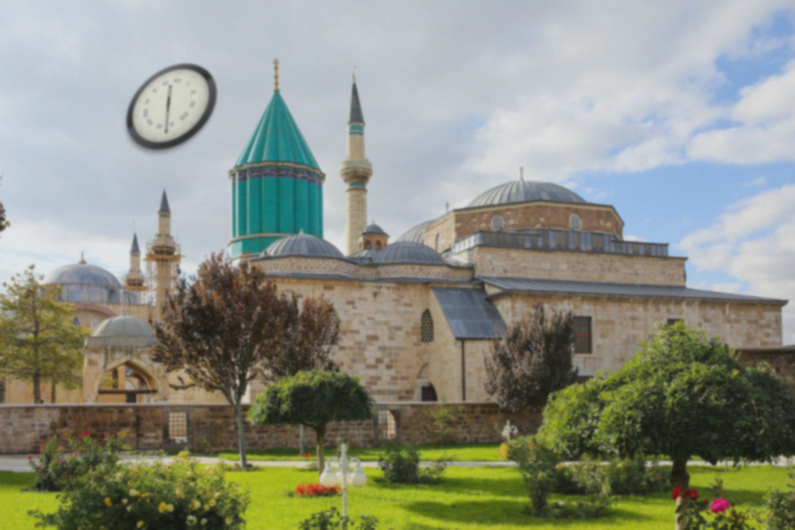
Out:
11.27
